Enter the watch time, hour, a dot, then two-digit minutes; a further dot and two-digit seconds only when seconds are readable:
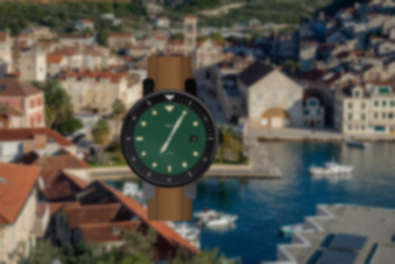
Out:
7.05
